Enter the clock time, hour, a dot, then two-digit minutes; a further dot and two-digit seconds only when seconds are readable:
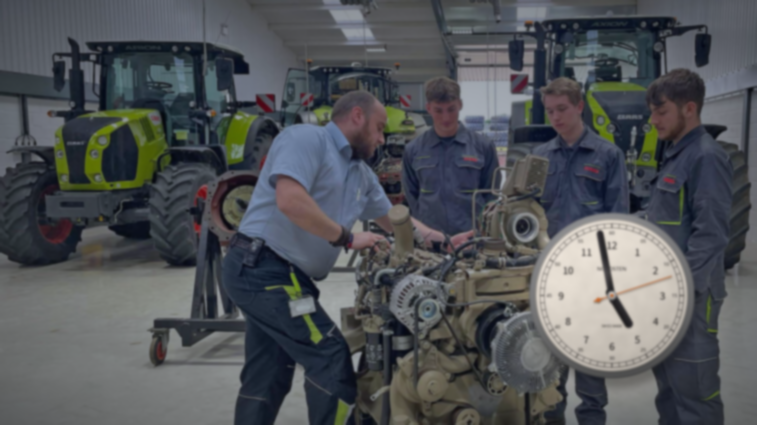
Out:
4.58.12
